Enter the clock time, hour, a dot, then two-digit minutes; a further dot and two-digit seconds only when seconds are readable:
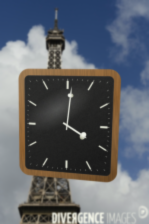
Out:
4.01
